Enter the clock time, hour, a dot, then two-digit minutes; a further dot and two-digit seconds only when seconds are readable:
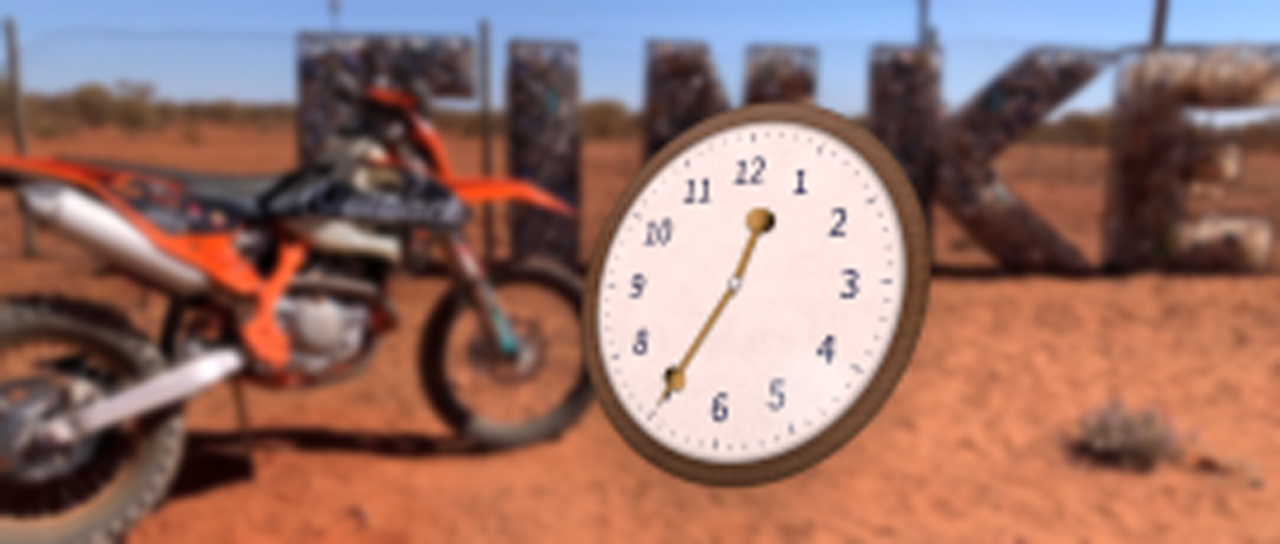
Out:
12.35
